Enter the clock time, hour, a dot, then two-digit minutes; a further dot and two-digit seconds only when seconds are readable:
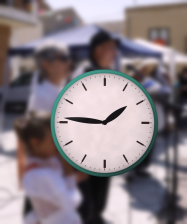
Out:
1.46
